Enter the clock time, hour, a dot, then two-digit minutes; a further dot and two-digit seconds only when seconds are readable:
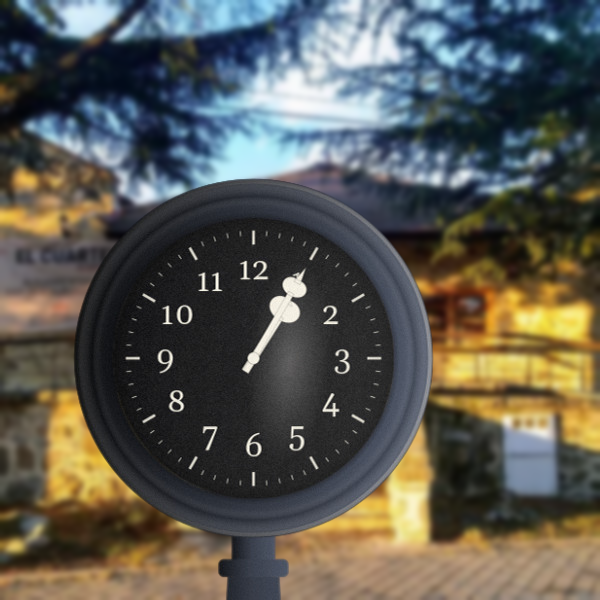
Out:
1.05
